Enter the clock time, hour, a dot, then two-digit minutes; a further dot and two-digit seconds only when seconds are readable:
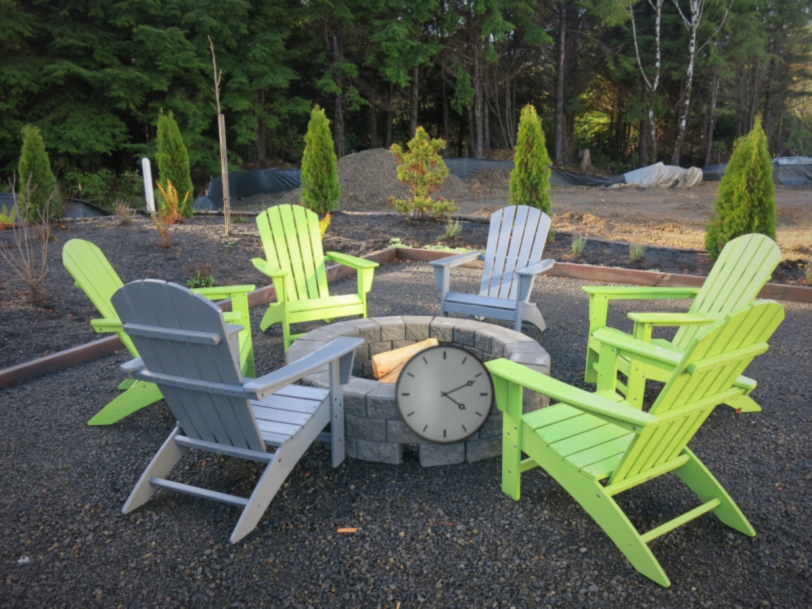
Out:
4.11
